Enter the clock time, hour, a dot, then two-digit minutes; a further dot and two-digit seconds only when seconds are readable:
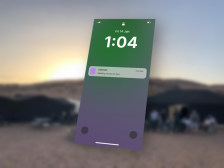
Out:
1.04
